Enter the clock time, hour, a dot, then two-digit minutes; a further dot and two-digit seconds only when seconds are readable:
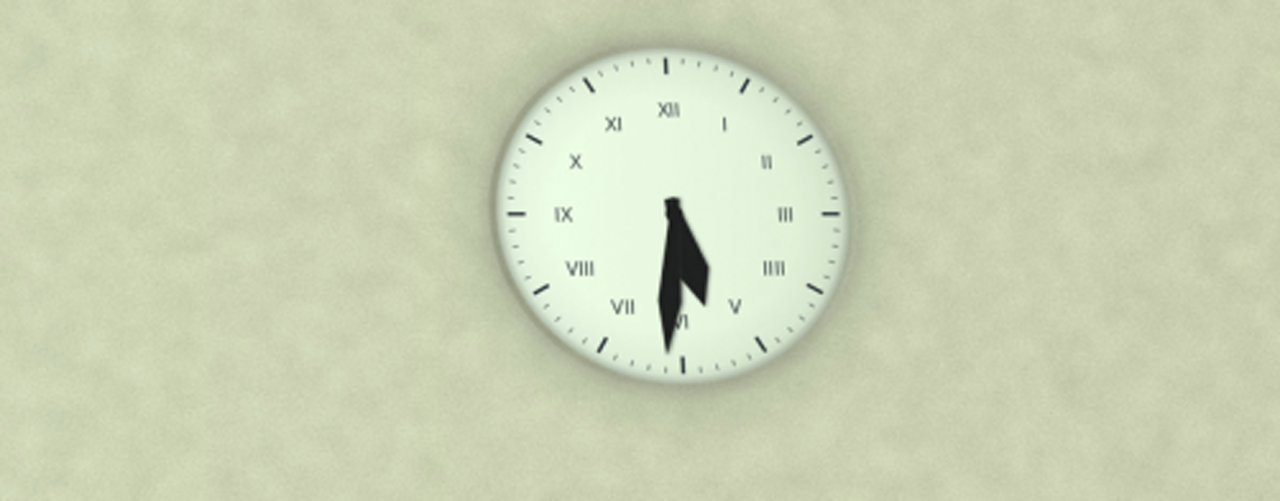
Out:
5.31
